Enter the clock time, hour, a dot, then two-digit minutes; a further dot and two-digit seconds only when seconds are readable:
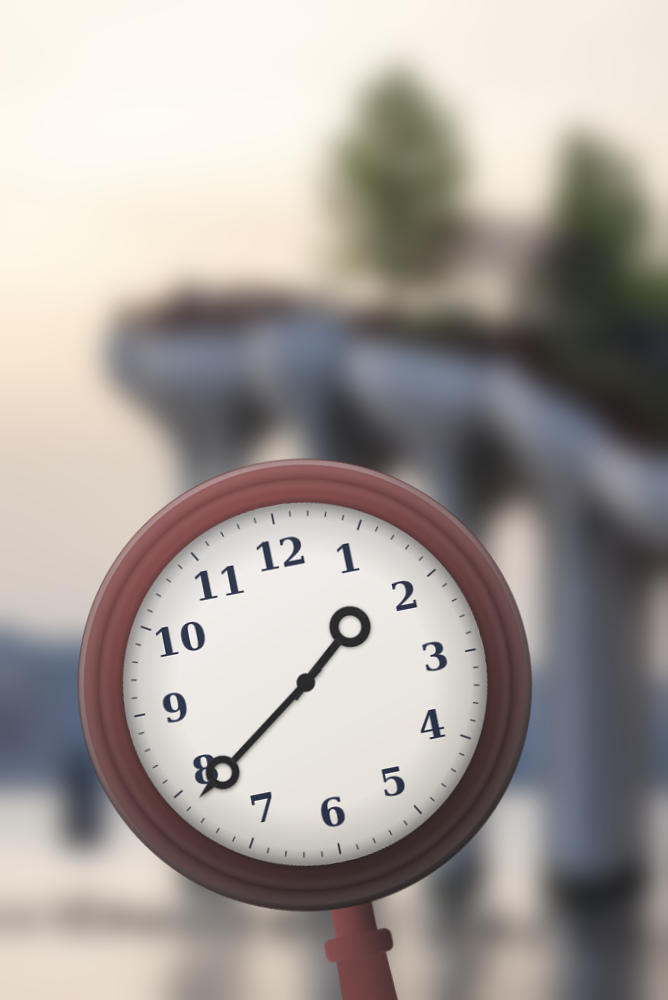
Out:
1.39
